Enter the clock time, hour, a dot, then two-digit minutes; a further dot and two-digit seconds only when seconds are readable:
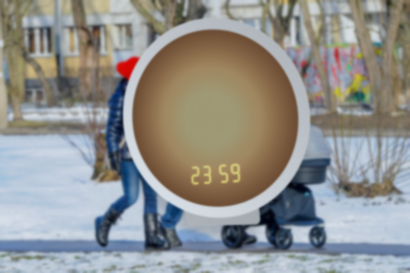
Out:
23.59
